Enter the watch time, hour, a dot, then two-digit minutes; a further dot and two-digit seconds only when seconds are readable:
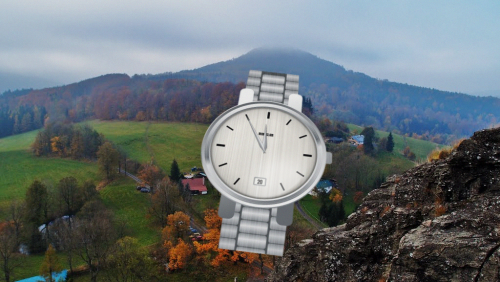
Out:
11.55
